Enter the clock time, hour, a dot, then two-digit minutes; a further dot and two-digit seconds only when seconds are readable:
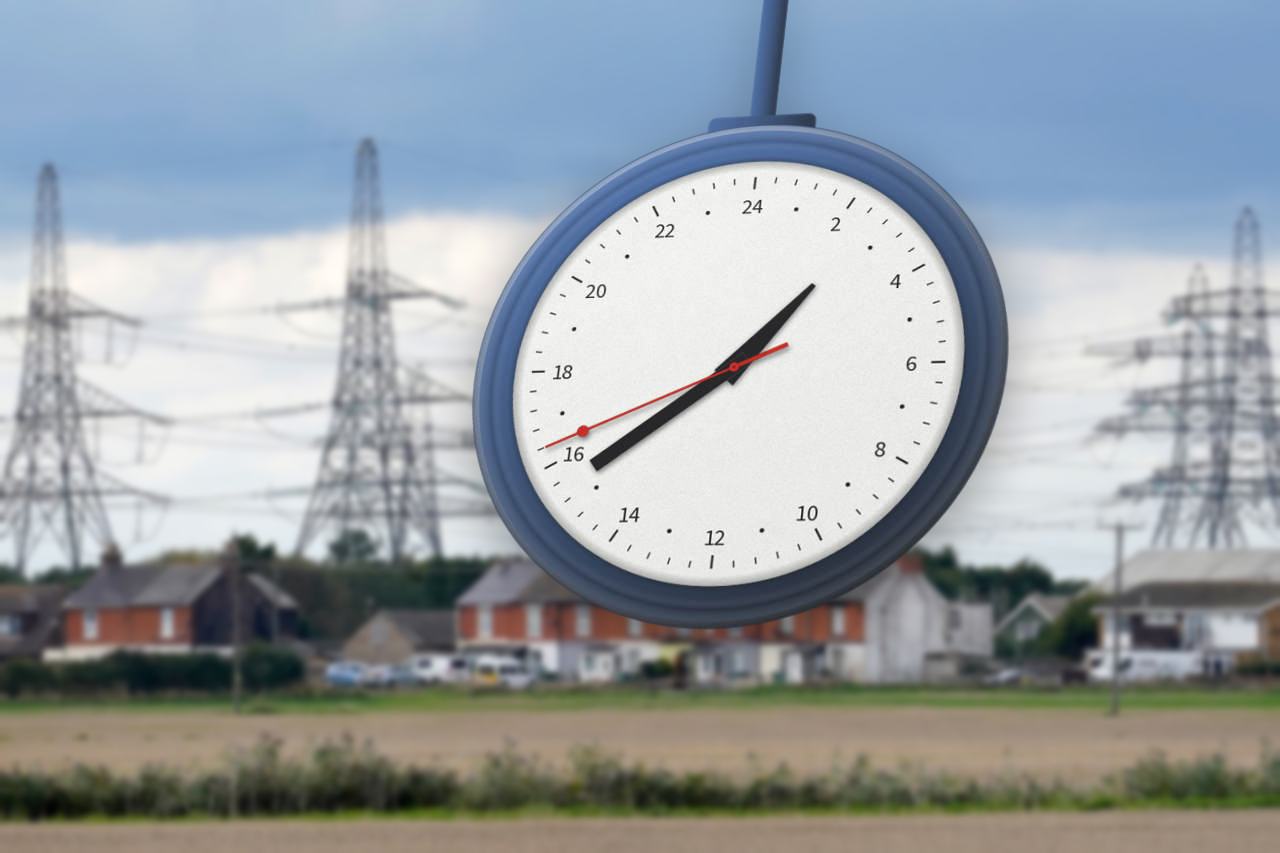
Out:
2.38.41
